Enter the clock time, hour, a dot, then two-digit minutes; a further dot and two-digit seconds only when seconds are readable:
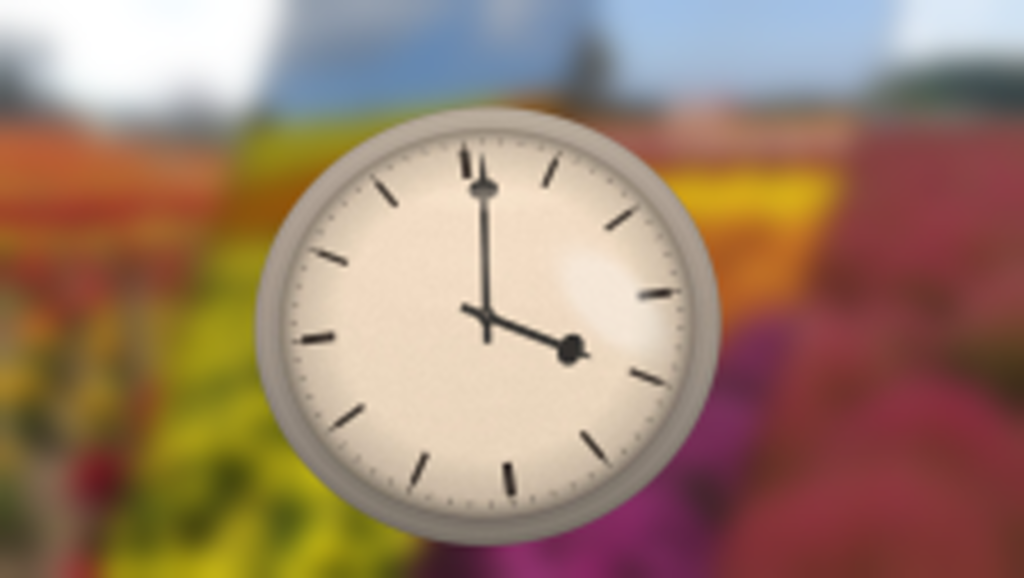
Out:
4.01
